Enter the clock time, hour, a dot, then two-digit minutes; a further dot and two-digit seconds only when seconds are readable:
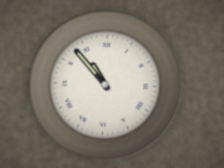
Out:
10.53
